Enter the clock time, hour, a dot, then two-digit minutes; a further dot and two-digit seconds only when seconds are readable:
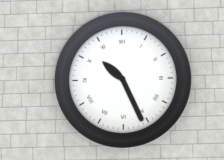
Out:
10.26
